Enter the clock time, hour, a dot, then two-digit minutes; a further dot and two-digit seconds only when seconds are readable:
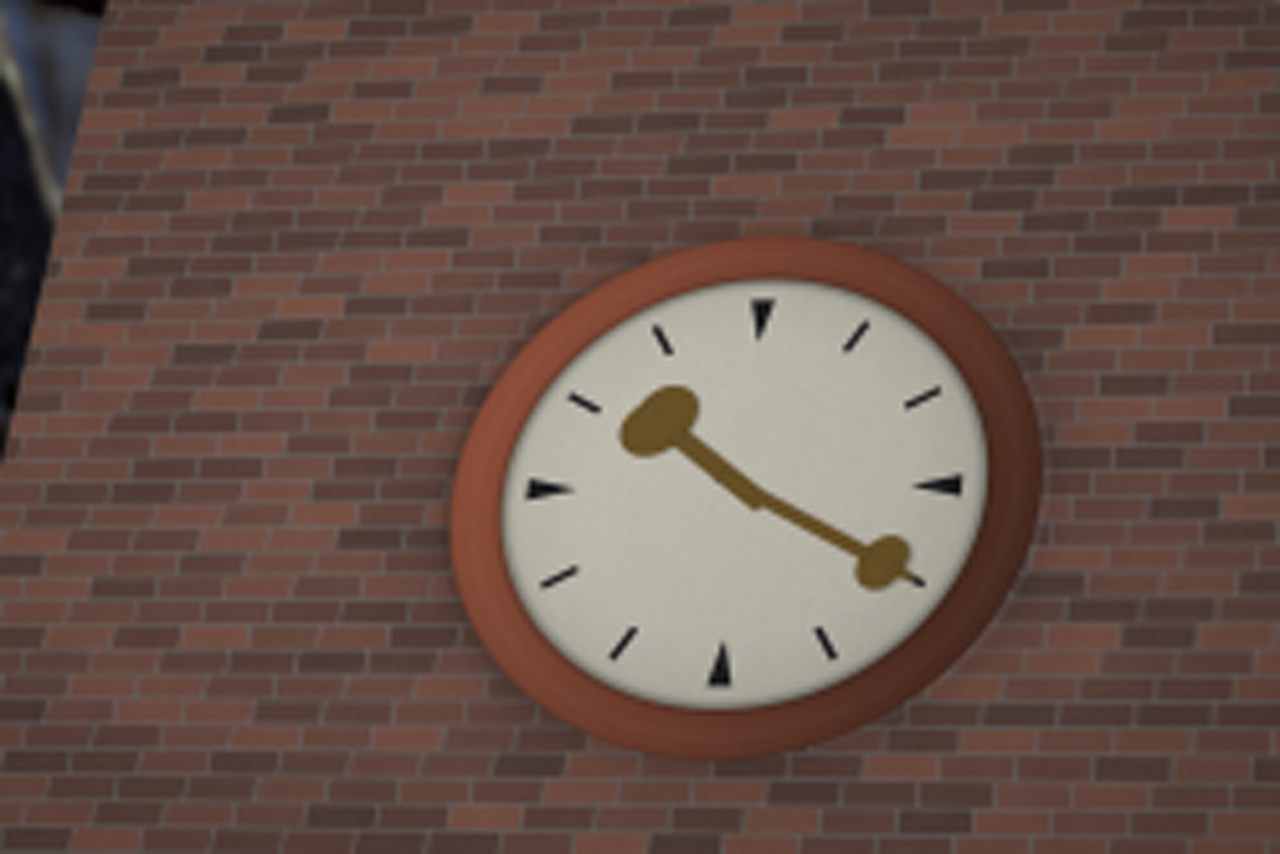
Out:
10.20
